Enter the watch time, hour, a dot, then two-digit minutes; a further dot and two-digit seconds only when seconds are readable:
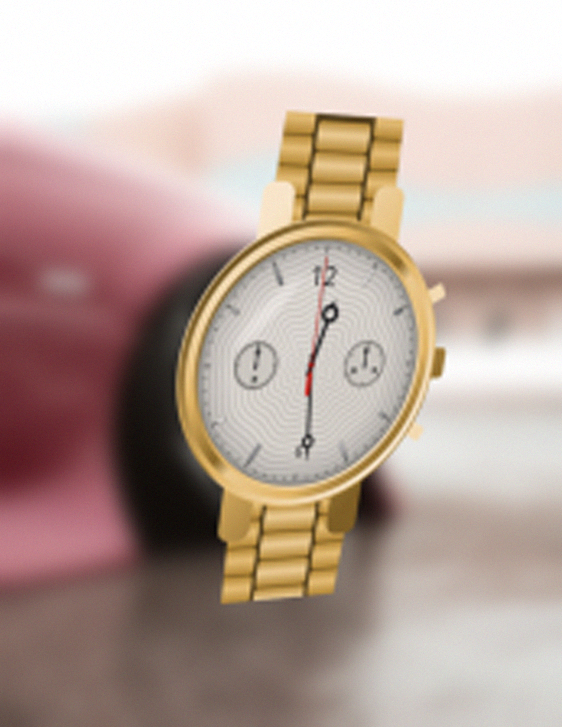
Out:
12.29
